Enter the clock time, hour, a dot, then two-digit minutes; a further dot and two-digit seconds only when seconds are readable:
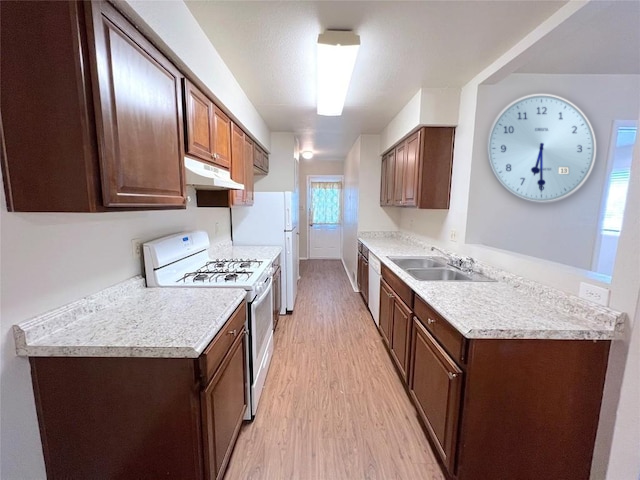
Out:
6.30
